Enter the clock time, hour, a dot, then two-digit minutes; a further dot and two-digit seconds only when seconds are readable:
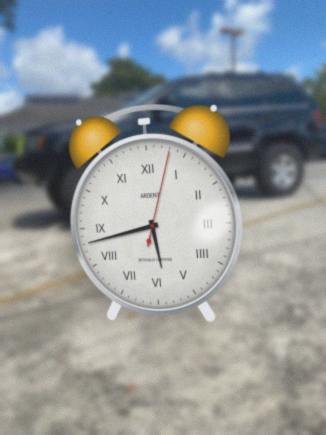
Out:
5.43.03
